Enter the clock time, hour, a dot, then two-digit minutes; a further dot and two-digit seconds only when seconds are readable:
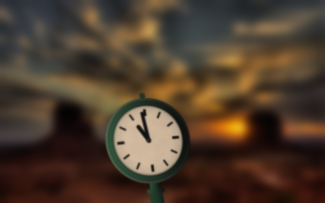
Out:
10.59
